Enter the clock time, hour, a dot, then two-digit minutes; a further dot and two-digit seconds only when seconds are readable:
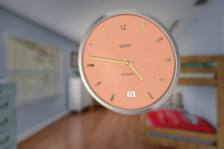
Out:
4.47
